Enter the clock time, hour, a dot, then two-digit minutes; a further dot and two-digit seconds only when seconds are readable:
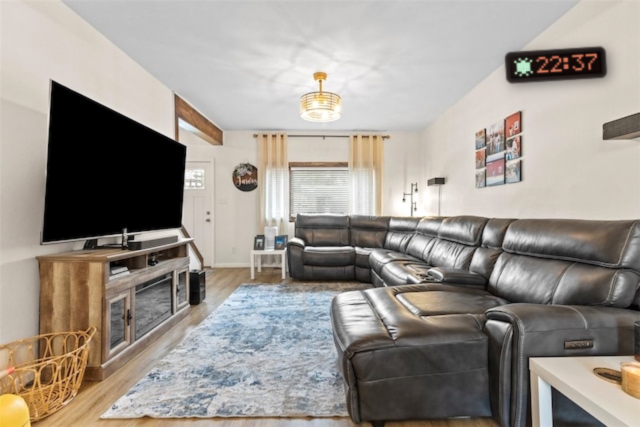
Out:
22.37
